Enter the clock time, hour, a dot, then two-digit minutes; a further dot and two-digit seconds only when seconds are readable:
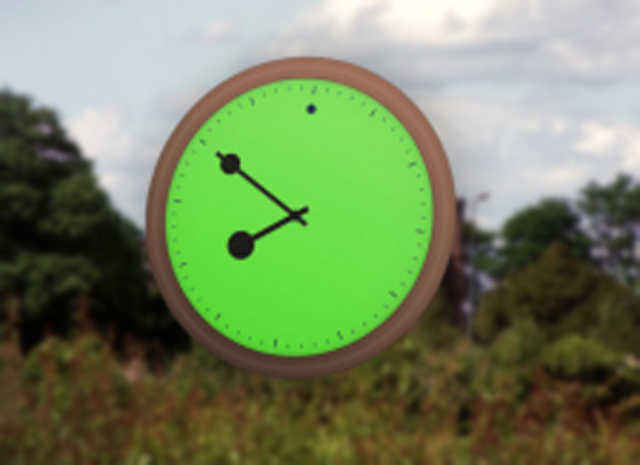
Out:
7.50
